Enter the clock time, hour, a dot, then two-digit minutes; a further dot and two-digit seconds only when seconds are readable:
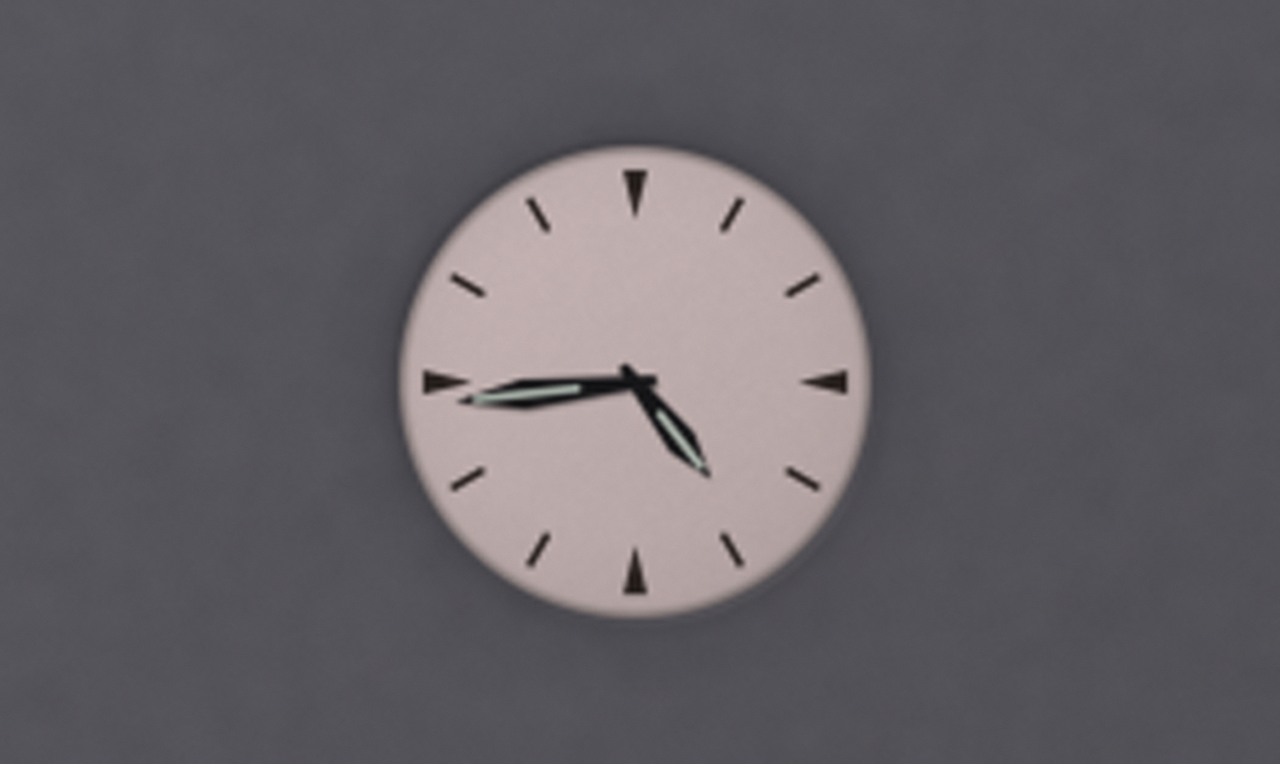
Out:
4.44
